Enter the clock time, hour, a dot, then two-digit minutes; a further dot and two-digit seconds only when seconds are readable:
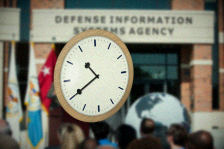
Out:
10.40
